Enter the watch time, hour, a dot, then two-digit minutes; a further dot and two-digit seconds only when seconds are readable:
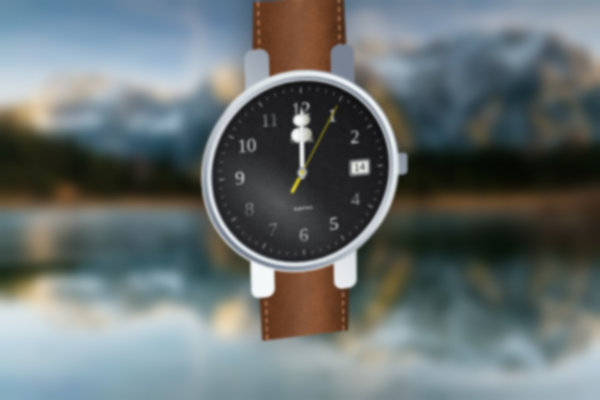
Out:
12.00.05
